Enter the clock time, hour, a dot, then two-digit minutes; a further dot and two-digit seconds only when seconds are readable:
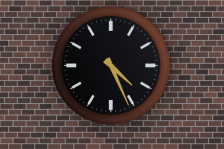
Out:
4.26
